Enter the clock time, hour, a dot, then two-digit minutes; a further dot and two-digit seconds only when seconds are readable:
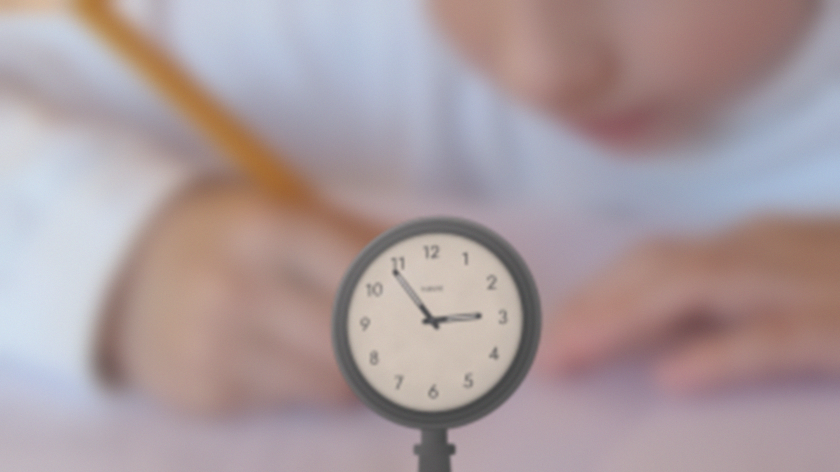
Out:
2.54
